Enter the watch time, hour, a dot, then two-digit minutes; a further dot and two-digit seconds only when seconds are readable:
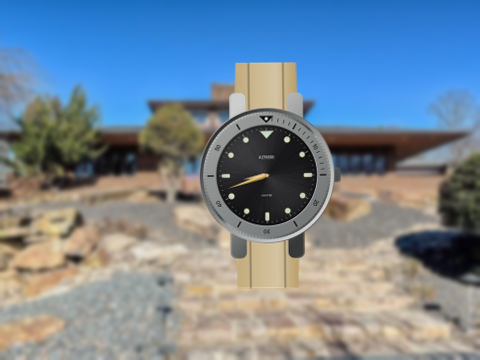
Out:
8.42
